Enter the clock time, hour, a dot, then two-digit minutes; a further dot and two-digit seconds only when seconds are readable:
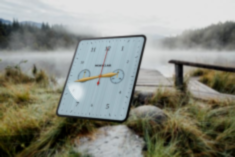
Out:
2.43
